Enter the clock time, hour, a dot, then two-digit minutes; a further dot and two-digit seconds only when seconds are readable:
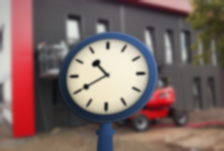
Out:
10.40
